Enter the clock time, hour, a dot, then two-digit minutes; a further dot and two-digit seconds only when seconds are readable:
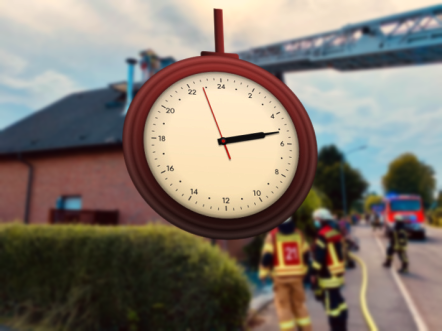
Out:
5.12.57
